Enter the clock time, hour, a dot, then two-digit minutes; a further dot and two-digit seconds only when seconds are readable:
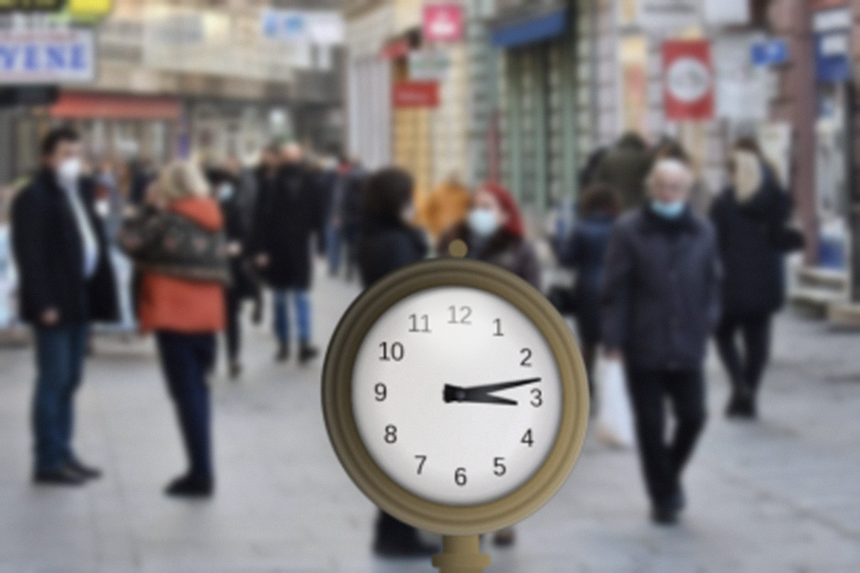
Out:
3.13
